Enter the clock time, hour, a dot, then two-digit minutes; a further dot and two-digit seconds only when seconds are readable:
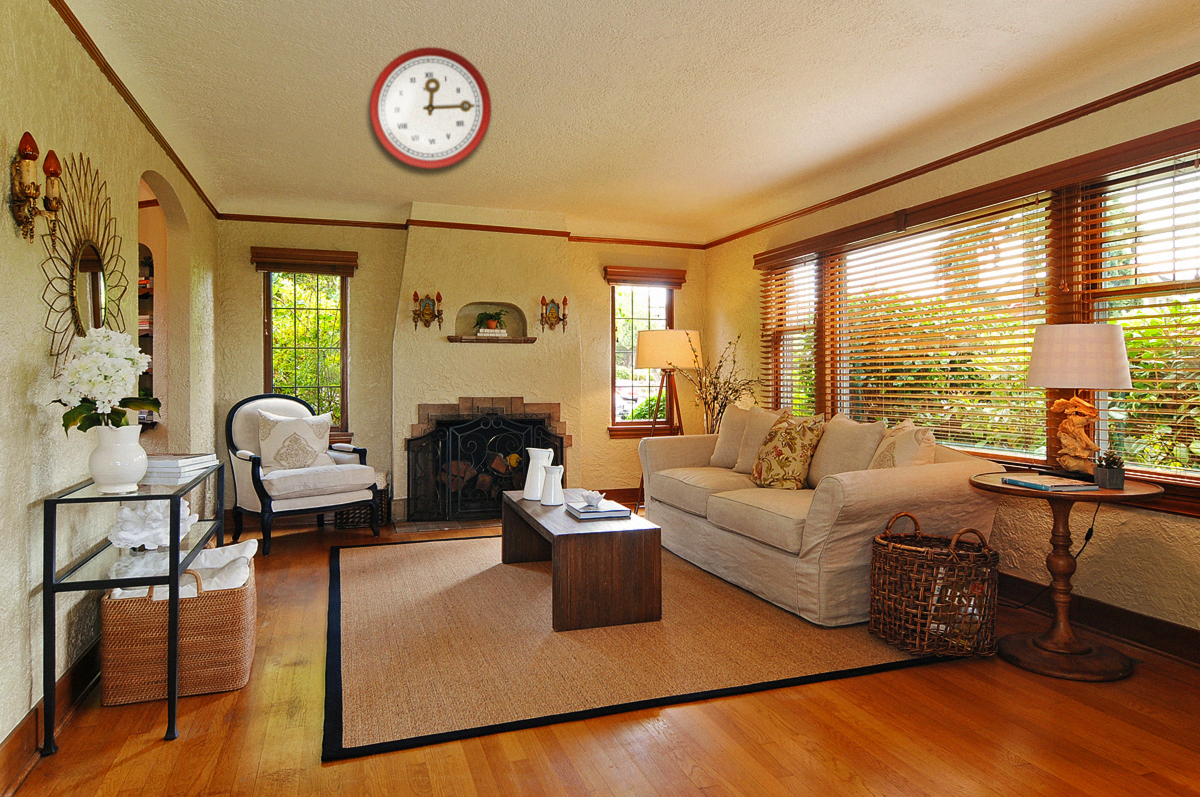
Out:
12.15
